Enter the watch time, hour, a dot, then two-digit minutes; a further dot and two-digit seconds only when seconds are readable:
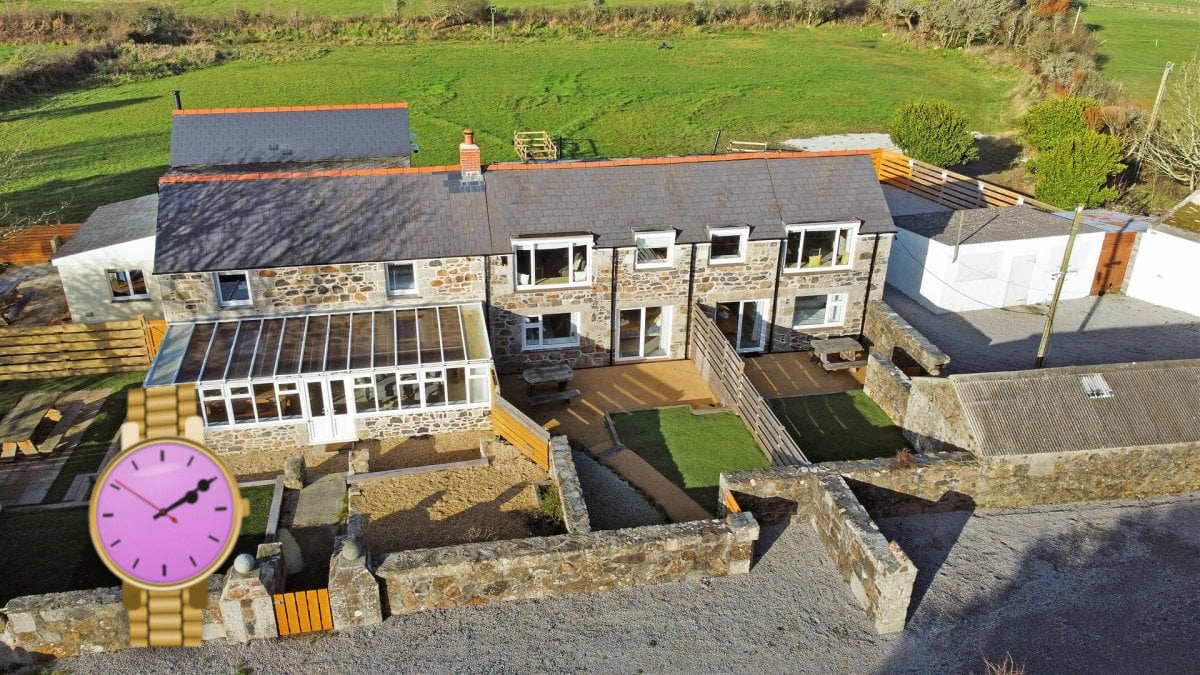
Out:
2.09.51
